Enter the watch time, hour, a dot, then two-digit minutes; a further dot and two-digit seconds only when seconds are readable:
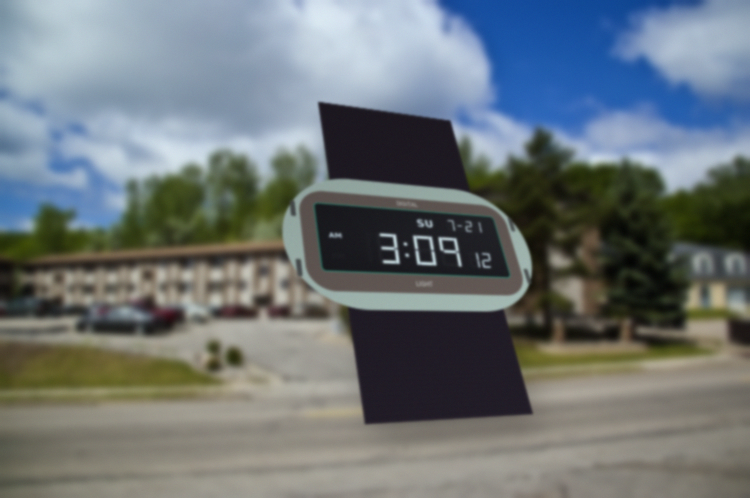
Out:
3.09.12
